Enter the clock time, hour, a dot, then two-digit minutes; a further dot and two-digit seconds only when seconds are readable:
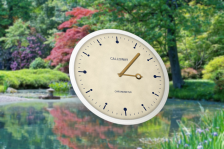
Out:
3.07
